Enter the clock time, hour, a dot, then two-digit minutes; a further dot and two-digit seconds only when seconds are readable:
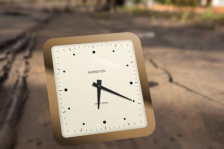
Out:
6.20
